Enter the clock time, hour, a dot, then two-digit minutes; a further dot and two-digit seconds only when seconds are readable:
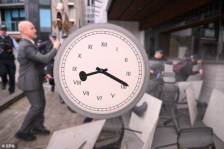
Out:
8.19
